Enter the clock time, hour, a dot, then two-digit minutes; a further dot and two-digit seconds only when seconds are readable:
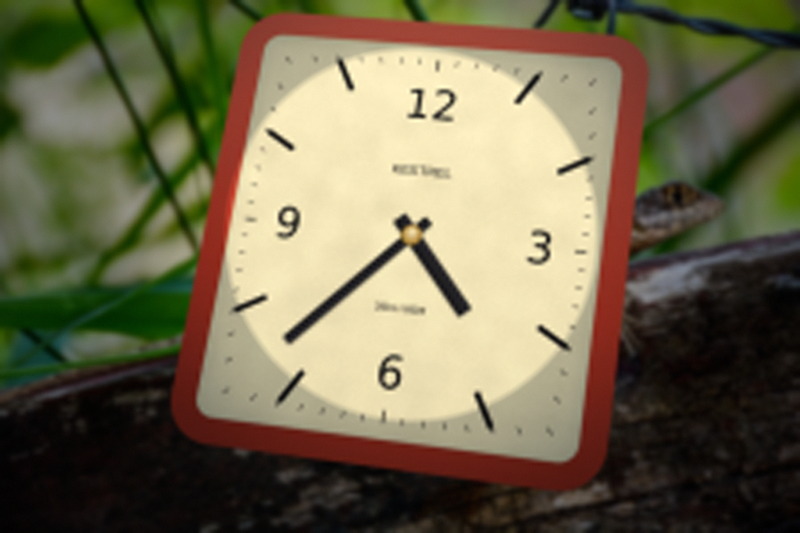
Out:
4.37
